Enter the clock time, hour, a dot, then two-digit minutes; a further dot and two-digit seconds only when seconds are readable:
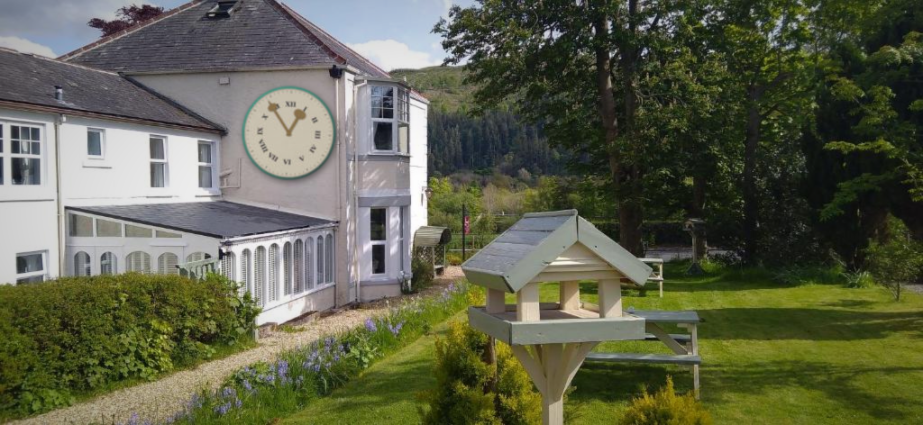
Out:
12.54
